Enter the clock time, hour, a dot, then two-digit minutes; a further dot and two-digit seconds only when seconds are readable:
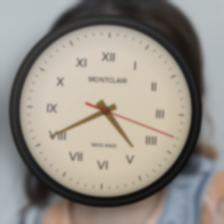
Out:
4.40.18
